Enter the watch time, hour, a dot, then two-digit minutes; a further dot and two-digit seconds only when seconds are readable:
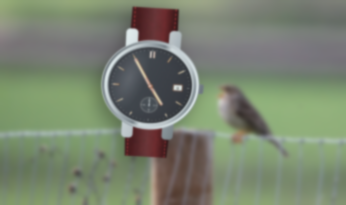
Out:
4.55
